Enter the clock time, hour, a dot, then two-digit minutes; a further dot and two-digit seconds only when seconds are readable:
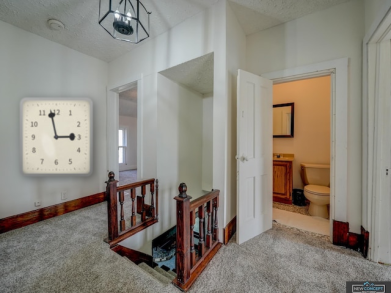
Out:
2.58
